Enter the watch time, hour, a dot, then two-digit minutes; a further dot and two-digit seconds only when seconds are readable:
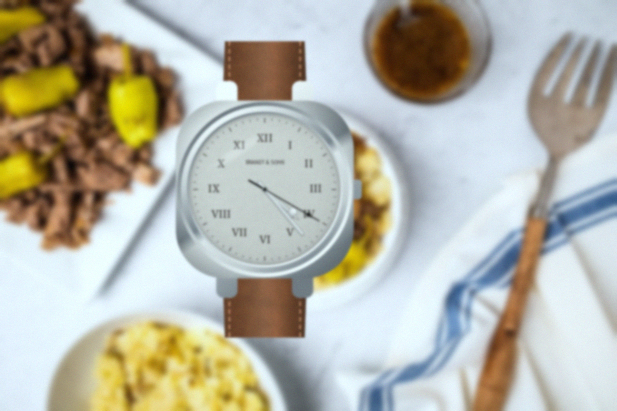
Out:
4.23.20
